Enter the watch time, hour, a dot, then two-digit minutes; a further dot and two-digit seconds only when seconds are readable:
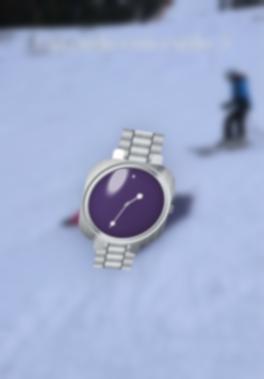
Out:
1.34
